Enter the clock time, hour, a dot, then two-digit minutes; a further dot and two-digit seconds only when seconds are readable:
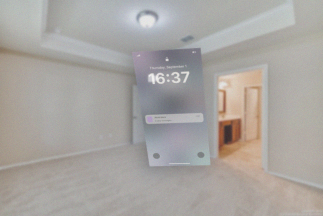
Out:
16.37
